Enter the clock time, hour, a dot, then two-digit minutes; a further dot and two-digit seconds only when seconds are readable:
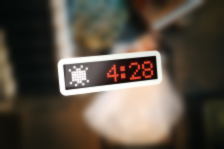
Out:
4.28
